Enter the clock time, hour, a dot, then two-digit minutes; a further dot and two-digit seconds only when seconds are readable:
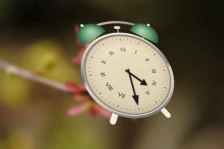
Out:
4.30
